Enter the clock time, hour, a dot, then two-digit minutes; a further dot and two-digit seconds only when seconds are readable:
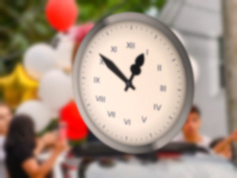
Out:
12.51
